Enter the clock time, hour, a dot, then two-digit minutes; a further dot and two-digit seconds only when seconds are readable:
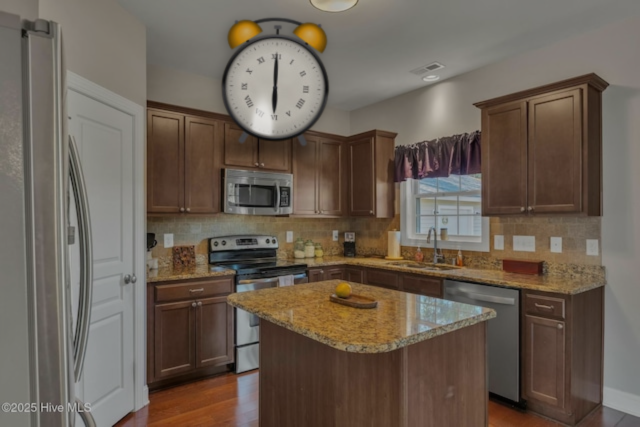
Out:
6.00
